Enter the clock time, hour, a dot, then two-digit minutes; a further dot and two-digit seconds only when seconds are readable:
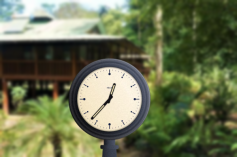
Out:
12.37
